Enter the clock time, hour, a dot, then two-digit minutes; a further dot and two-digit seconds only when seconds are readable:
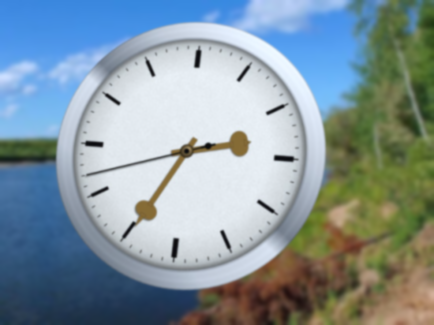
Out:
2.34.42
